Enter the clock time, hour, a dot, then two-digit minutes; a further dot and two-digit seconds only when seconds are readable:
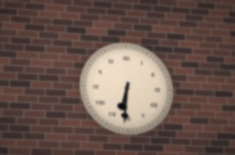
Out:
6.31
